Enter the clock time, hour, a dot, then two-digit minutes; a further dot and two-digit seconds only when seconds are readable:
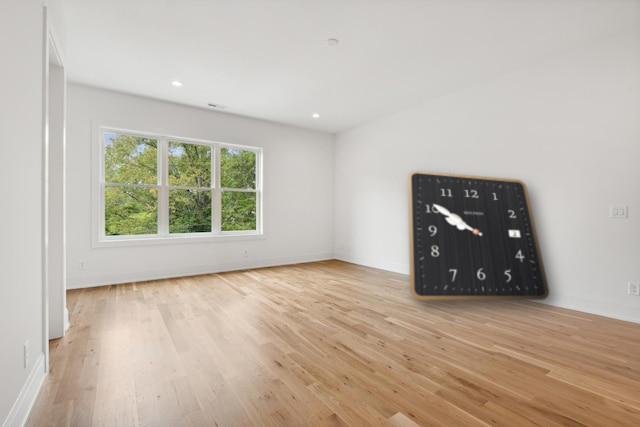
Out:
9.51
